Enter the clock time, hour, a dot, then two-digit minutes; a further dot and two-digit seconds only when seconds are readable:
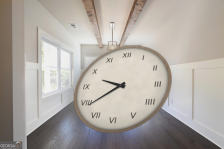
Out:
9.39
